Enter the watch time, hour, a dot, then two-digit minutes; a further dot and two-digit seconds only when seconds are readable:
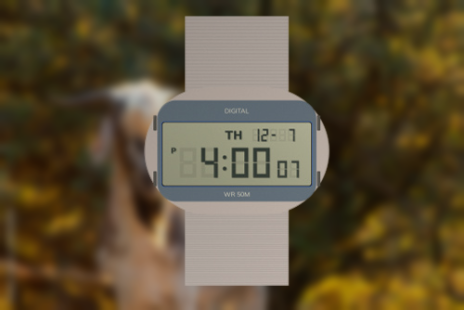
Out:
4.00.07
